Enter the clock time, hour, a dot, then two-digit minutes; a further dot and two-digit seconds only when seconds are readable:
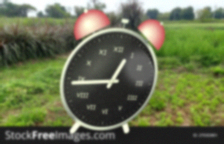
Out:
12.44
